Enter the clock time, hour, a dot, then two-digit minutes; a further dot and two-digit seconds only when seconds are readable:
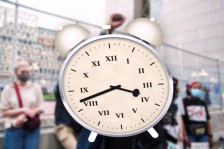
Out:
3.42
